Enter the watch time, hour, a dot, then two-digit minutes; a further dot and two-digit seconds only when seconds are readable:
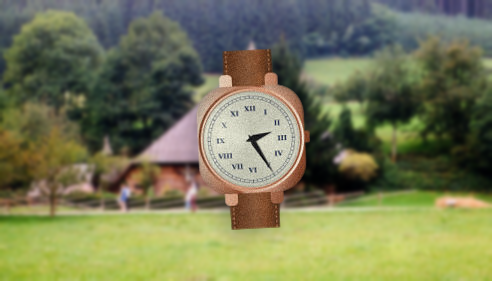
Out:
2.25
